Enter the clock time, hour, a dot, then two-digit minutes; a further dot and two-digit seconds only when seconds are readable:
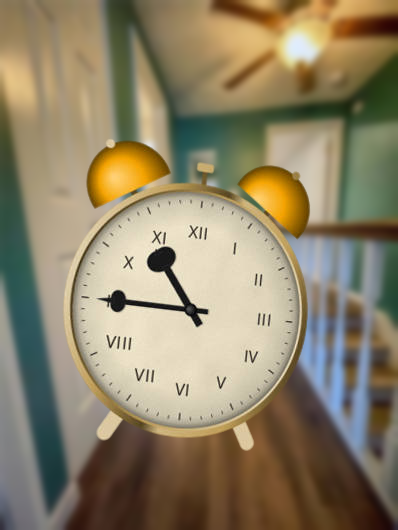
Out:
10.45
